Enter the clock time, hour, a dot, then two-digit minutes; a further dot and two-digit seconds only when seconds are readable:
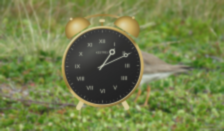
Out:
1.11
